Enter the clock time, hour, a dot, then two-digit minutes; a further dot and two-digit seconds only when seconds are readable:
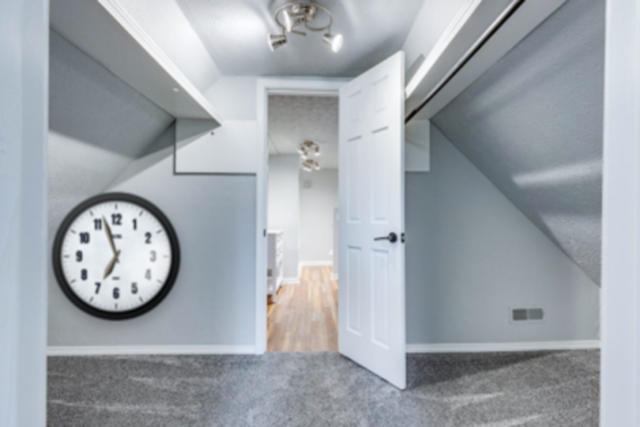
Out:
6.57
